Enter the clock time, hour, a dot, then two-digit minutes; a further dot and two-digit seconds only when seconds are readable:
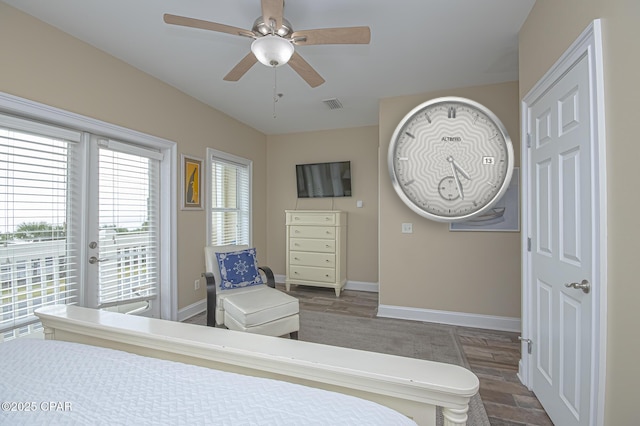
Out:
4.27
